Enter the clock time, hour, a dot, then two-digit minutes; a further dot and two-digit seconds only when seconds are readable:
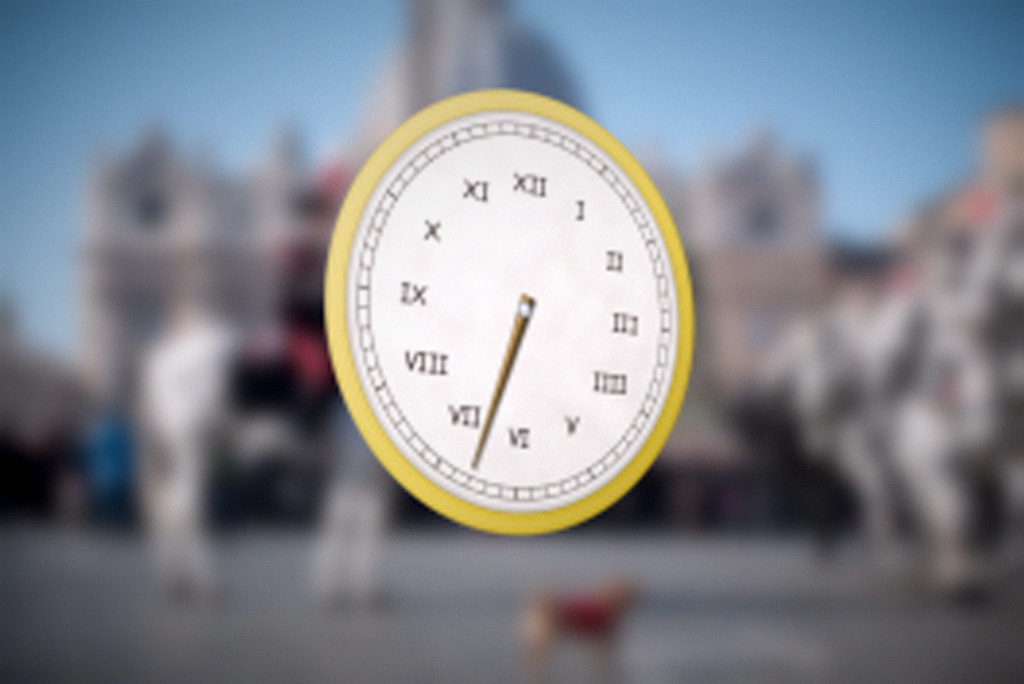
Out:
6.33
